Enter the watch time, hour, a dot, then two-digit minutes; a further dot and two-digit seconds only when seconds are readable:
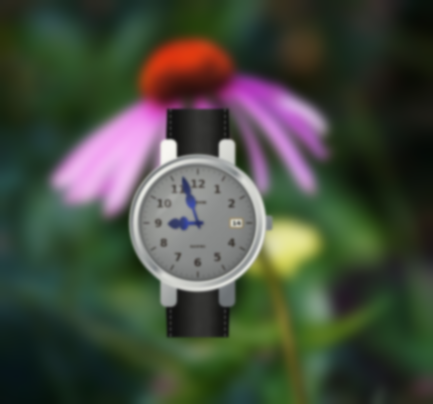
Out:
8.57
